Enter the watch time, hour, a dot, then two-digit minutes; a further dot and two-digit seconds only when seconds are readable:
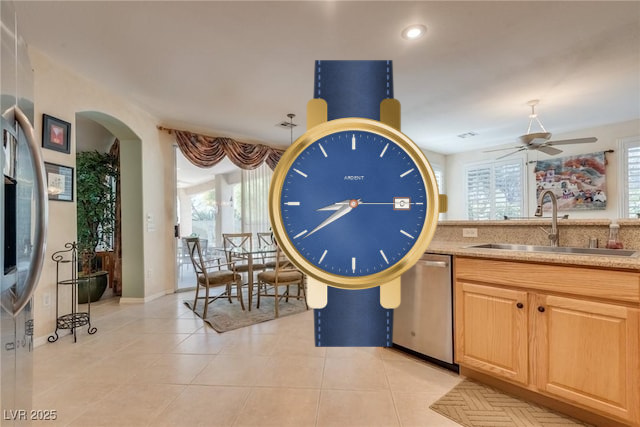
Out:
8.39.15
